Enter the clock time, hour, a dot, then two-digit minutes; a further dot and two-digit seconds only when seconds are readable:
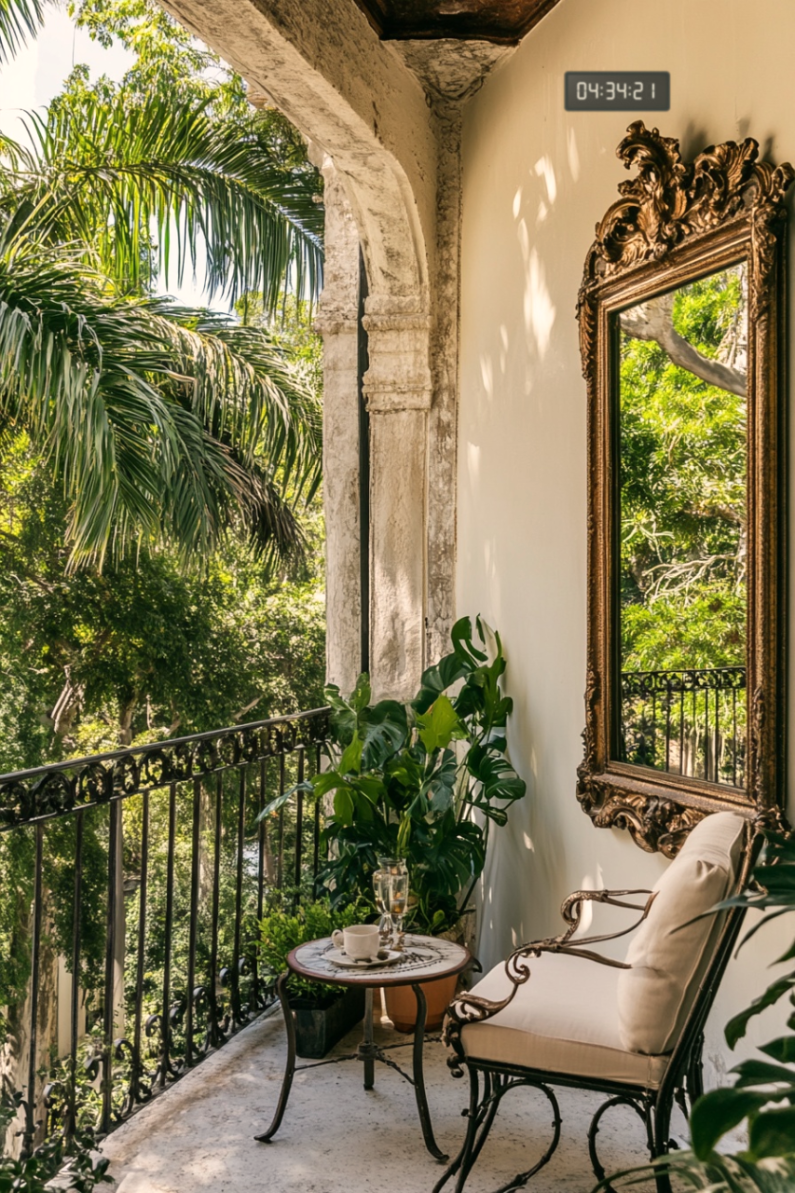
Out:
4.34.21
